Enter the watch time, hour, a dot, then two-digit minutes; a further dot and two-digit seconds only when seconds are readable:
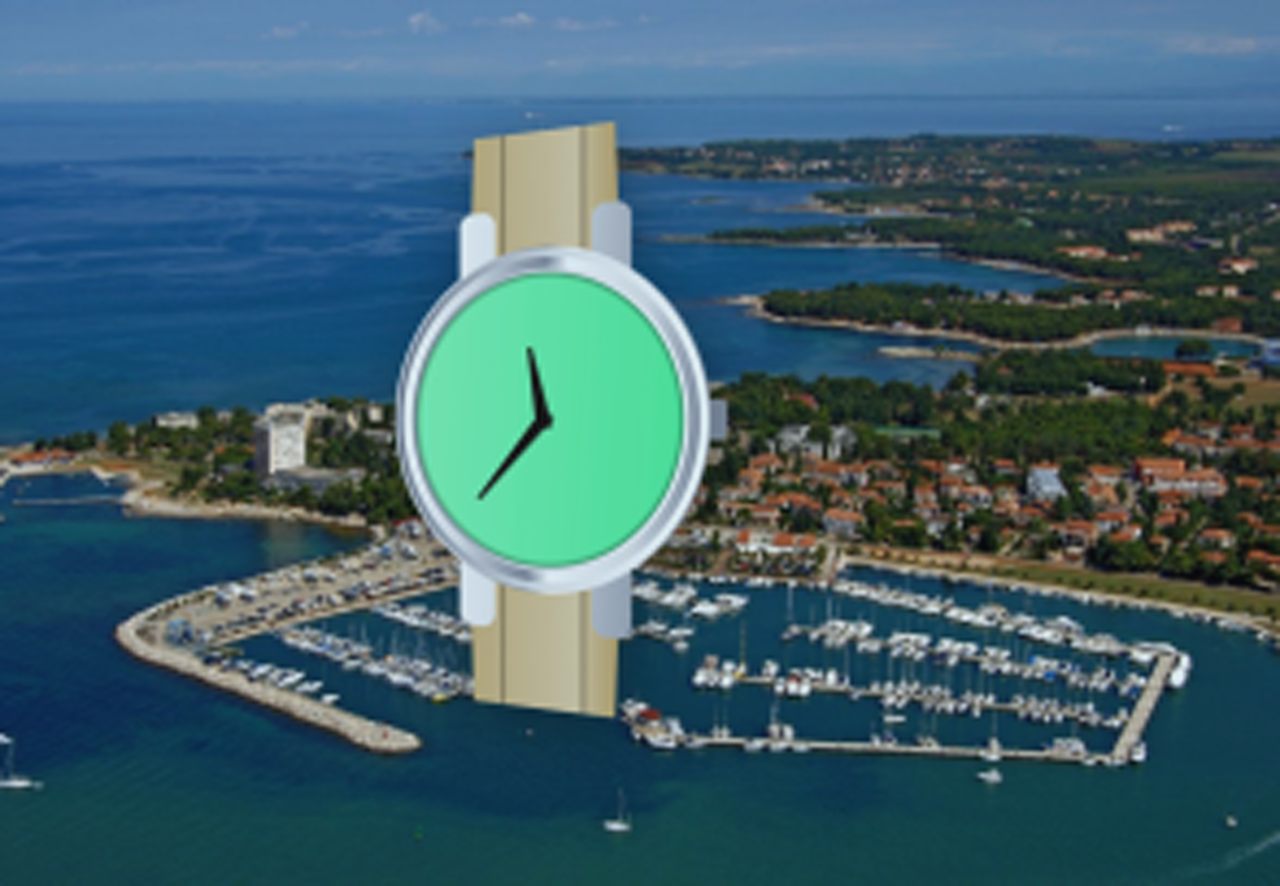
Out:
11.37
